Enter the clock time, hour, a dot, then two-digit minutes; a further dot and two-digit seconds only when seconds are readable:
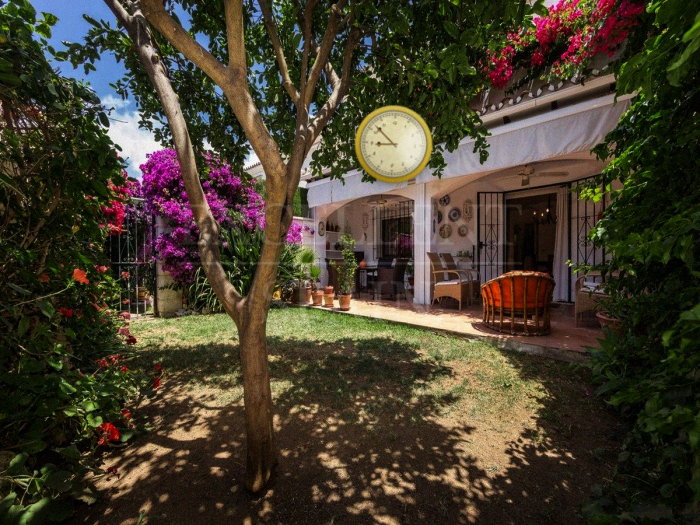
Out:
8.52
